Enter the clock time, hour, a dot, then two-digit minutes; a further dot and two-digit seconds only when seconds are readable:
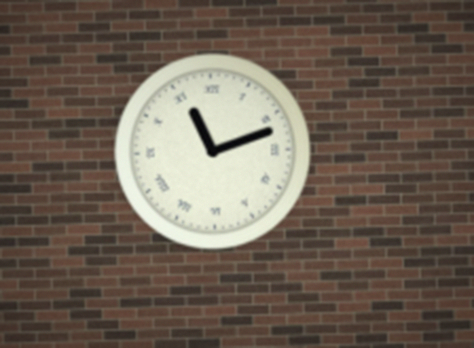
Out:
11.12
